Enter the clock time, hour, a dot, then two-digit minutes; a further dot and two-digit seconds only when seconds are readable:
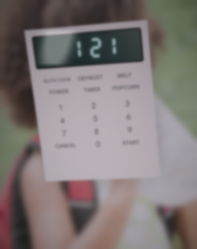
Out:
1.21
